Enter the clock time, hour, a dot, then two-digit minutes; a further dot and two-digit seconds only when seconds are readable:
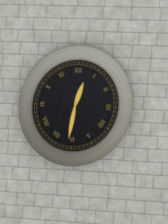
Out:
12.31
